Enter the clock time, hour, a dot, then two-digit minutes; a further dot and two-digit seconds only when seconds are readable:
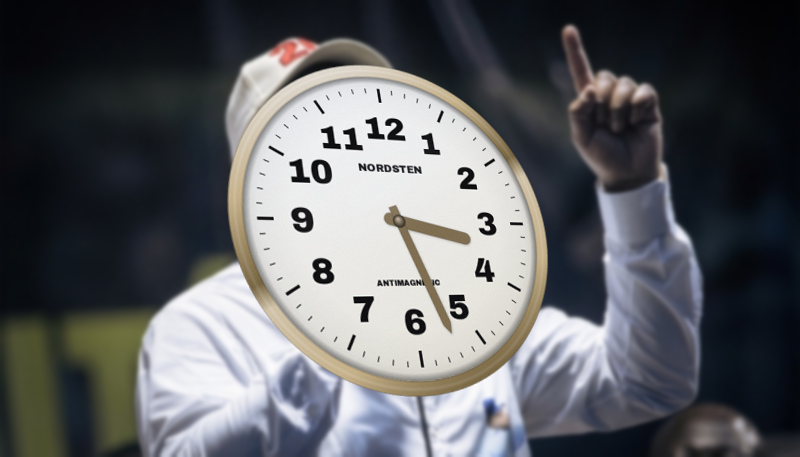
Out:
3.27
